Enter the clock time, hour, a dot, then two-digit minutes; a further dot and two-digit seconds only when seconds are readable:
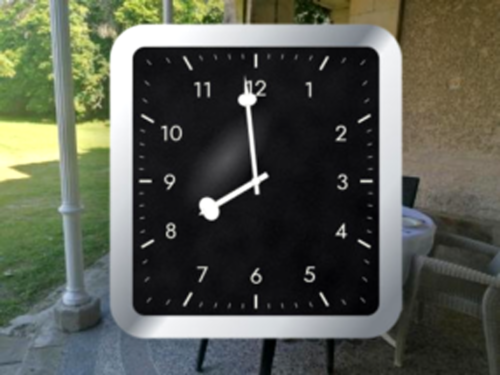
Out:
7.59
